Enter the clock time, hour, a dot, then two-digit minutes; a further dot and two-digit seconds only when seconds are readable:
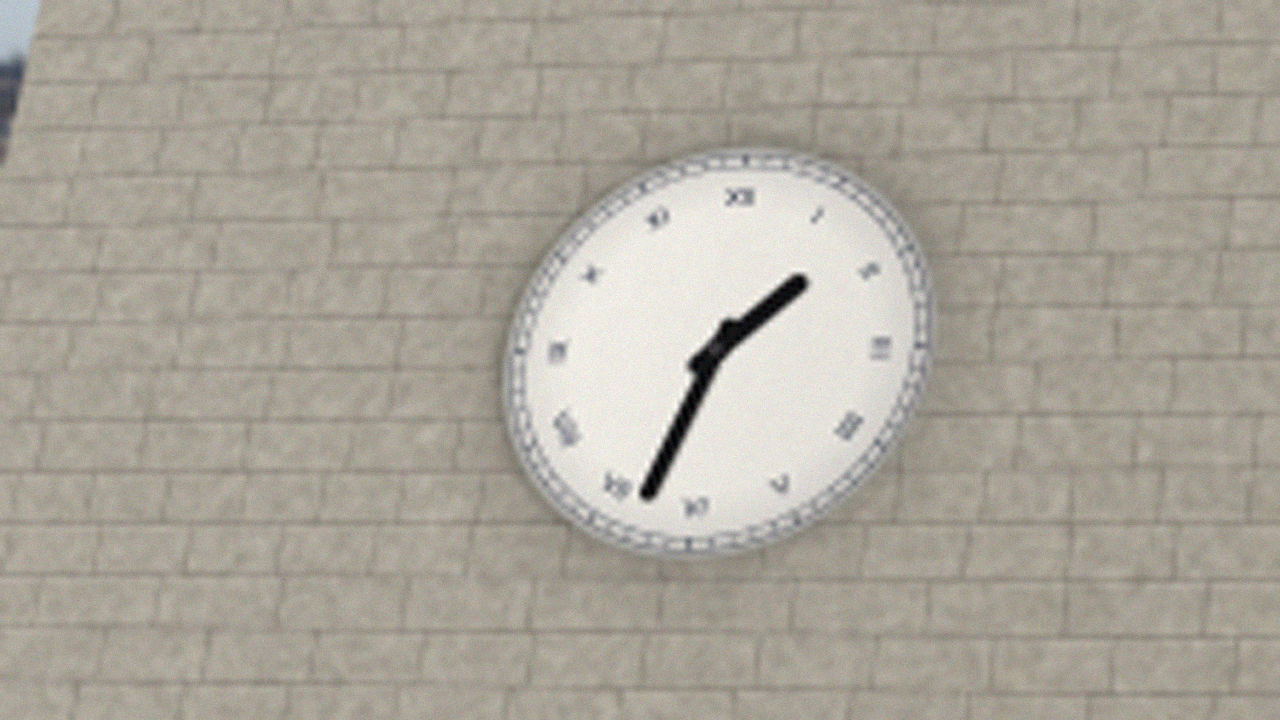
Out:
1.33
